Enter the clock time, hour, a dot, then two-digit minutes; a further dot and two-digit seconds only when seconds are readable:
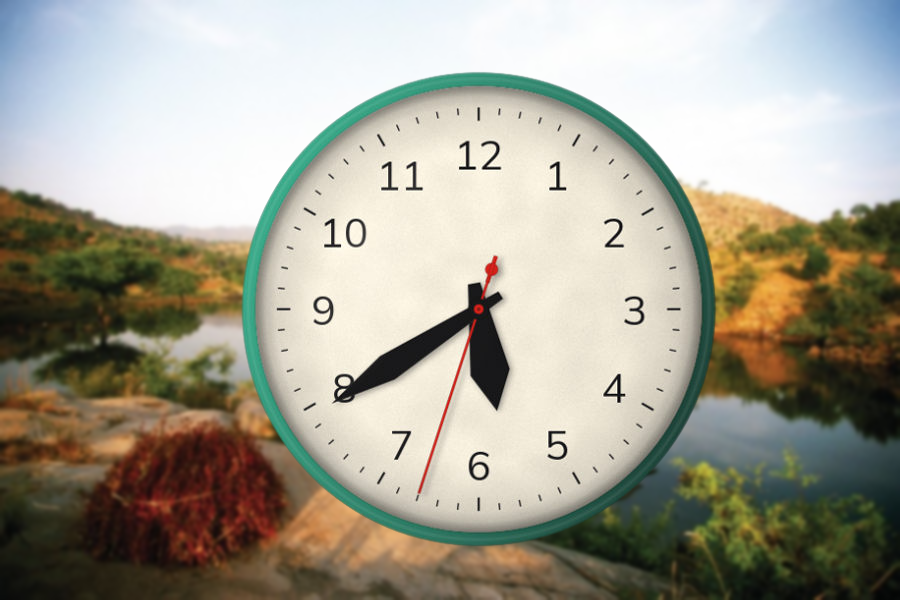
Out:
5.39.33
